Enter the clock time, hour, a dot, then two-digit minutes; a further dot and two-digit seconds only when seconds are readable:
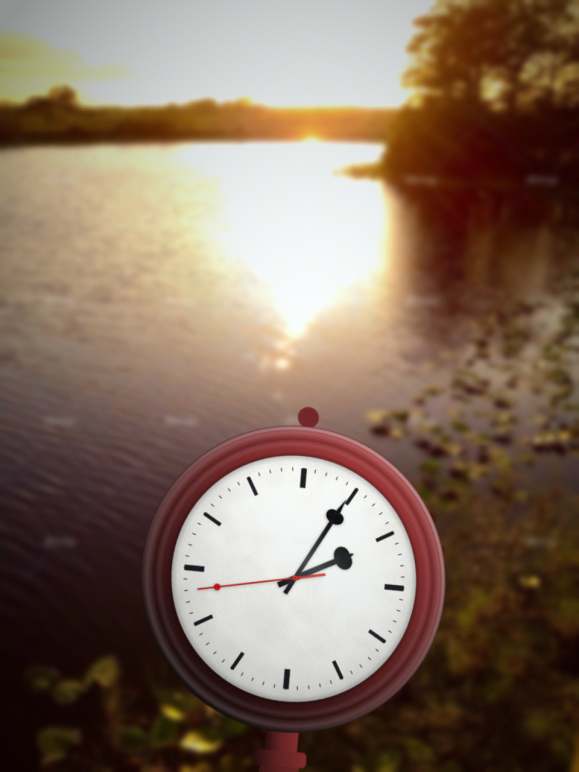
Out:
2.04.43
